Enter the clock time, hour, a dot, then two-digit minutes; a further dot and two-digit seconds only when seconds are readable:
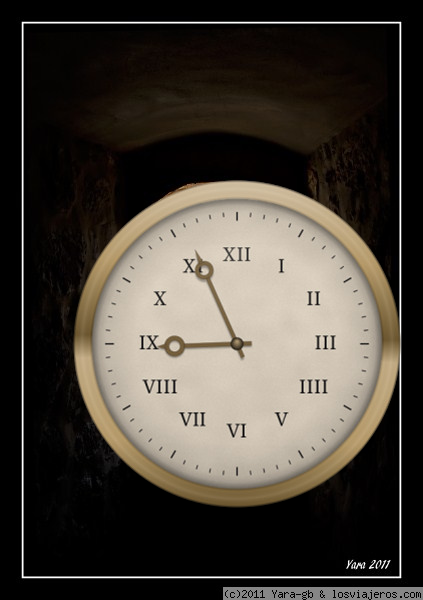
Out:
8.56
